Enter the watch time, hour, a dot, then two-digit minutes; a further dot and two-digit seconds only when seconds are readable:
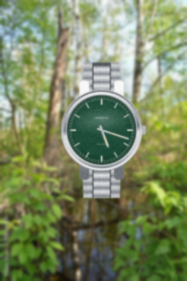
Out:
5.18
